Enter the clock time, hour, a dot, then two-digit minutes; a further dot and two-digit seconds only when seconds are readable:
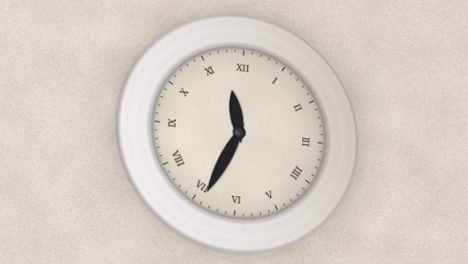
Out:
11.34
